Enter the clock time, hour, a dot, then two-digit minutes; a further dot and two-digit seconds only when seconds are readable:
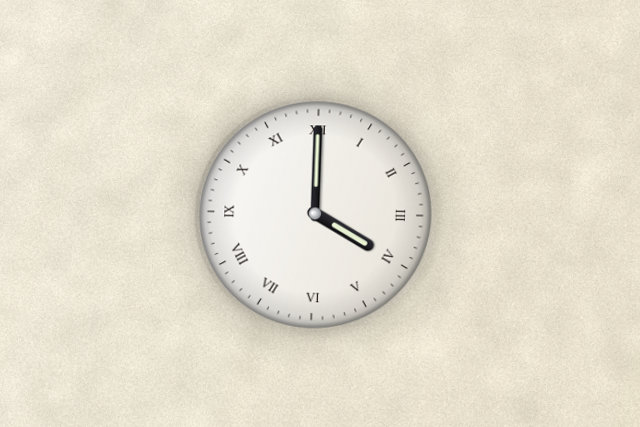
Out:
4.00
